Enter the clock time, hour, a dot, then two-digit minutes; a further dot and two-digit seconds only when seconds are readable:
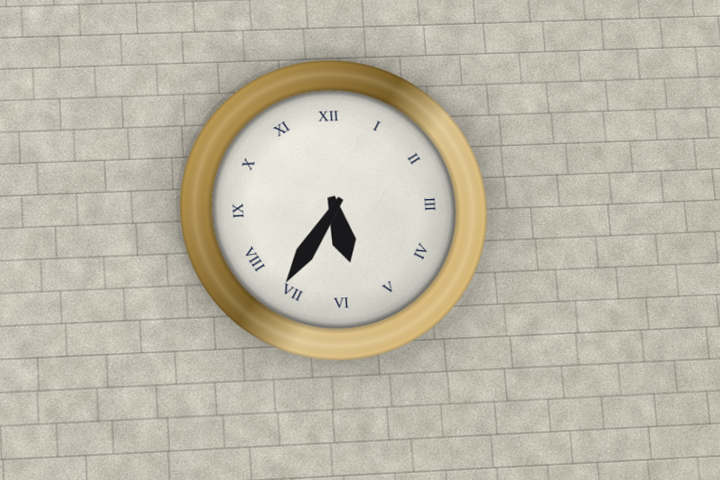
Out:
5.36
